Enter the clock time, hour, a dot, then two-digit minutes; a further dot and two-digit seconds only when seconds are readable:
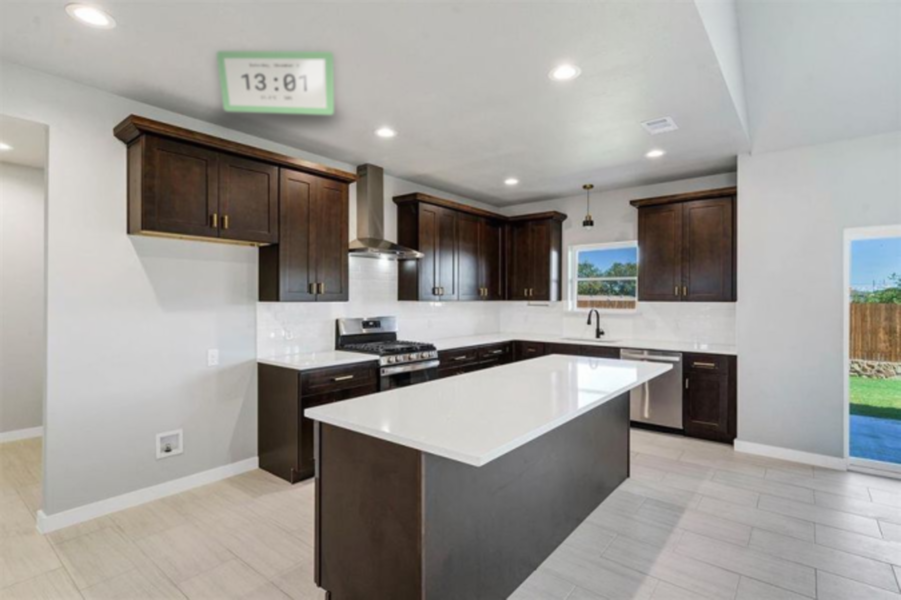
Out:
13.01
